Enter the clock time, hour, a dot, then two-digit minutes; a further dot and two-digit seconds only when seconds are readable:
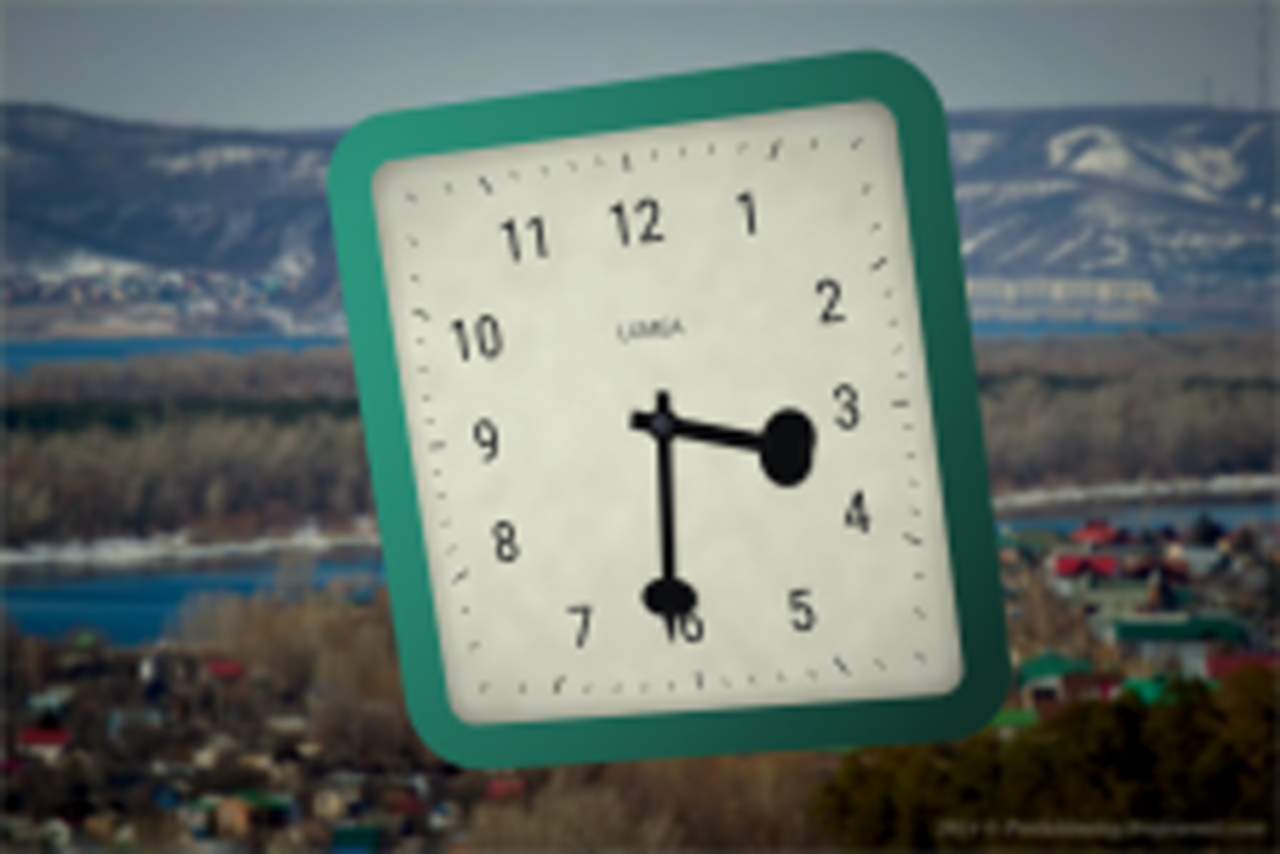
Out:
3.31
